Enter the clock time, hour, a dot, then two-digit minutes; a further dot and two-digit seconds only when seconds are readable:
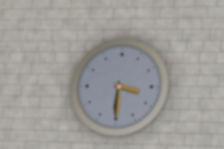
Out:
3.30
